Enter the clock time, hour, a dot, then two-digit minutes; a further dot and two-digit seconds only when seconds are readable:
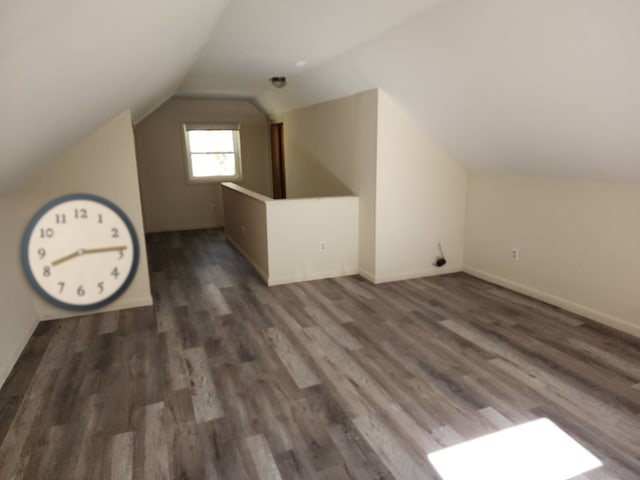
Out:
8.14
